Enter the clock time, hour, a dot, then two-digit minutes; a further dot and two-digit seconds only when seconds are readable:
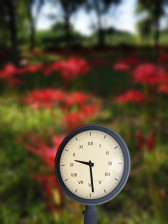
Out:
9.29
